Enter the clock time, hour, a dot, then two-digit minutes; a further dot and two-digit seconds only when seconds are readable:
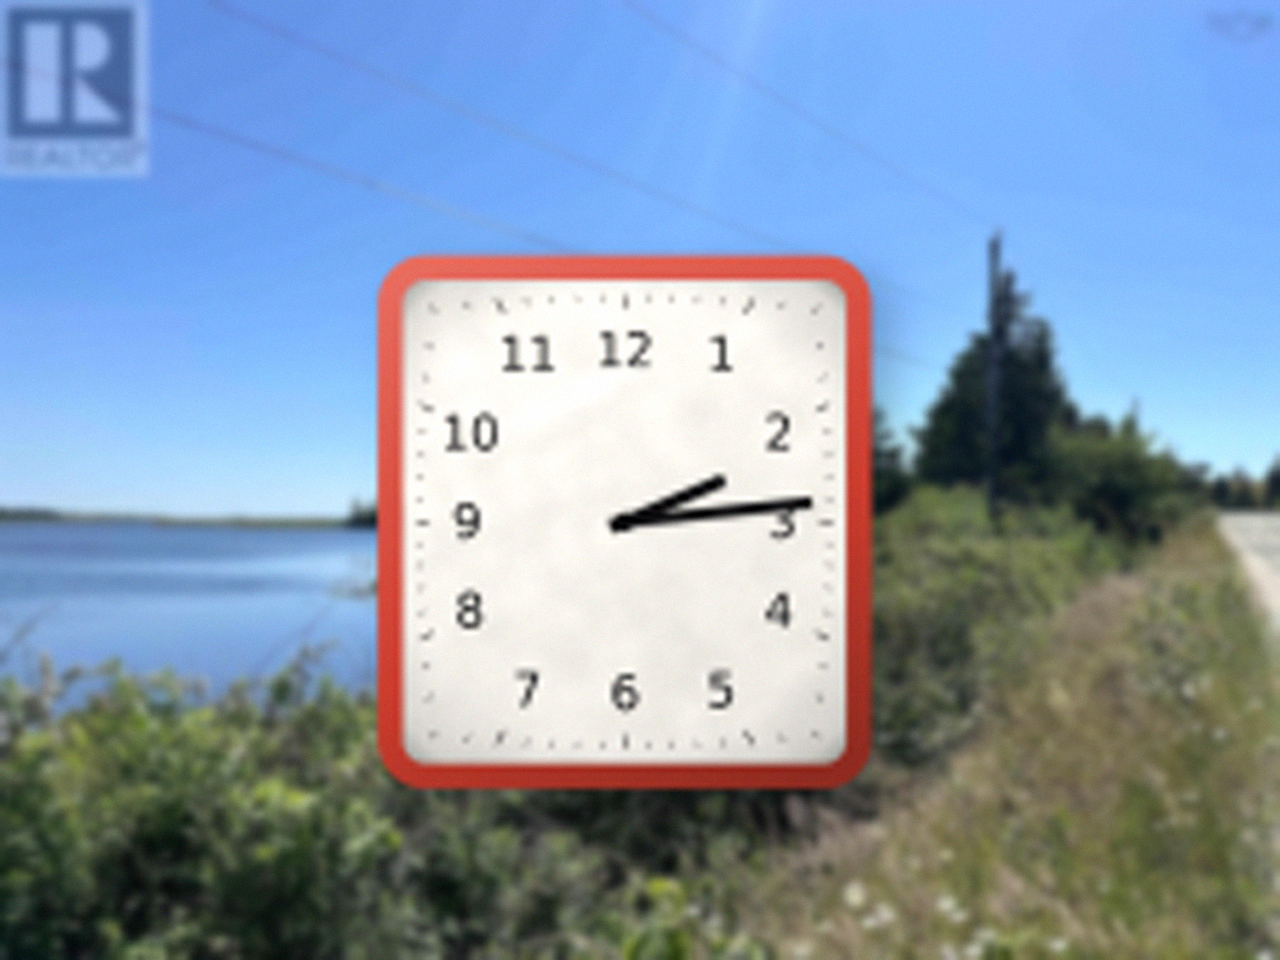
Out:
2.14
